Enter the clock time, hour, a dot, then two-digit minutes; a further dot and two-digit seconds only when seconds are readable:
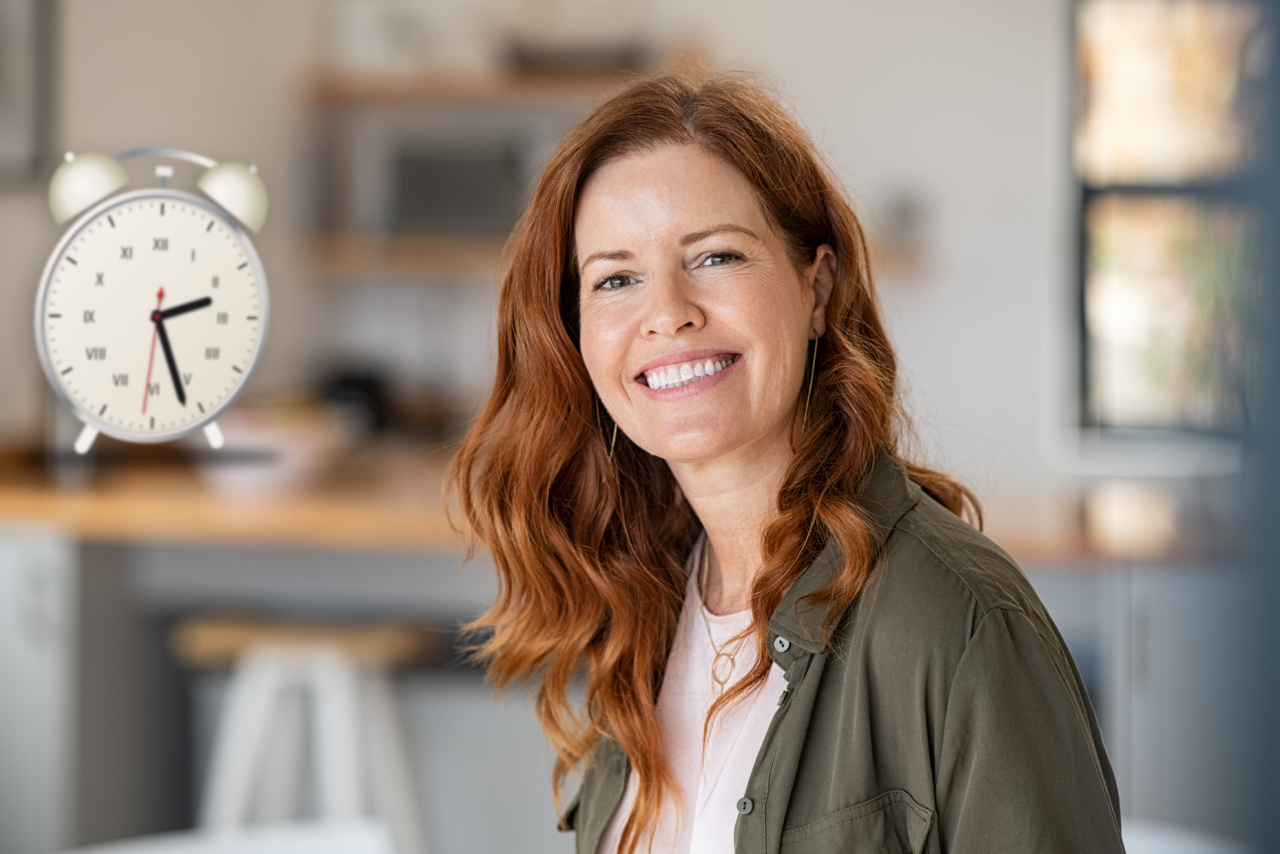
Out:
2.26.31
